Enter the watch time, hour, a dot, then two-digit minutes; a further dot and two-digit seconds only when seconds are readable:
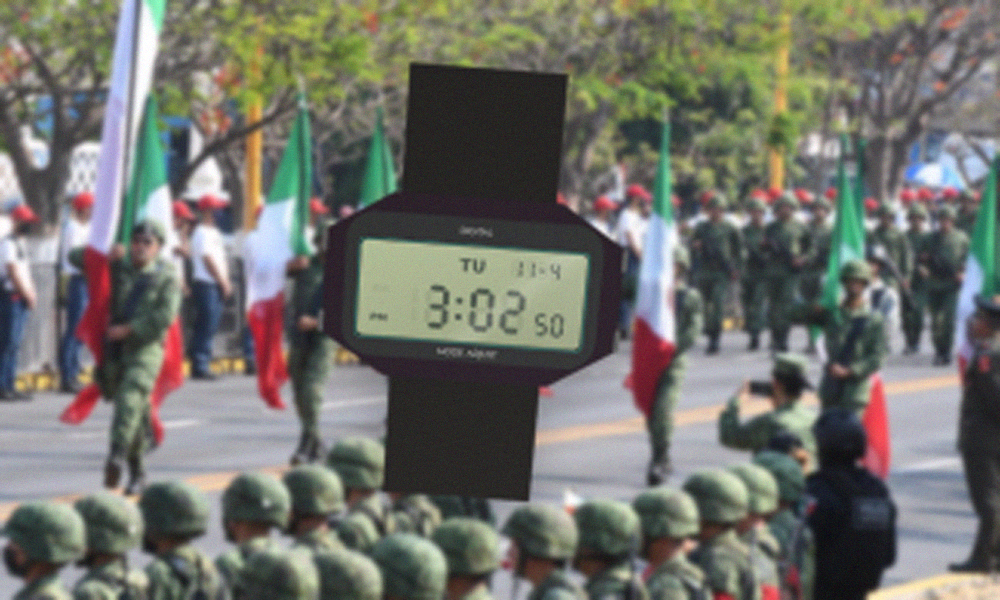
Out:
3.02.50
